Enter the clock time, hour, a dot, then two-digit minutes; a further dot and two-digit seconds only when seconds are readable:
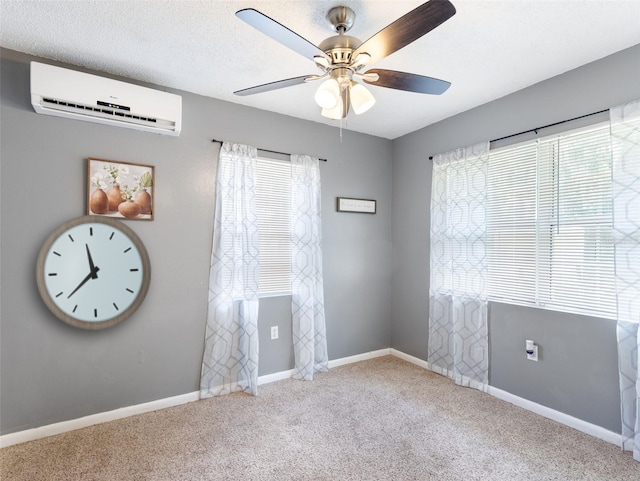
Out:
11.38
